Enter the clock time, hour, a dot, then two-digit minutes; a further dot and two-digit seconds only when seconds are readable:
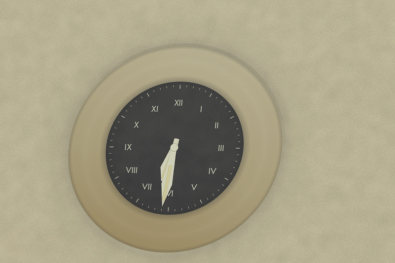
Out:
6.31
